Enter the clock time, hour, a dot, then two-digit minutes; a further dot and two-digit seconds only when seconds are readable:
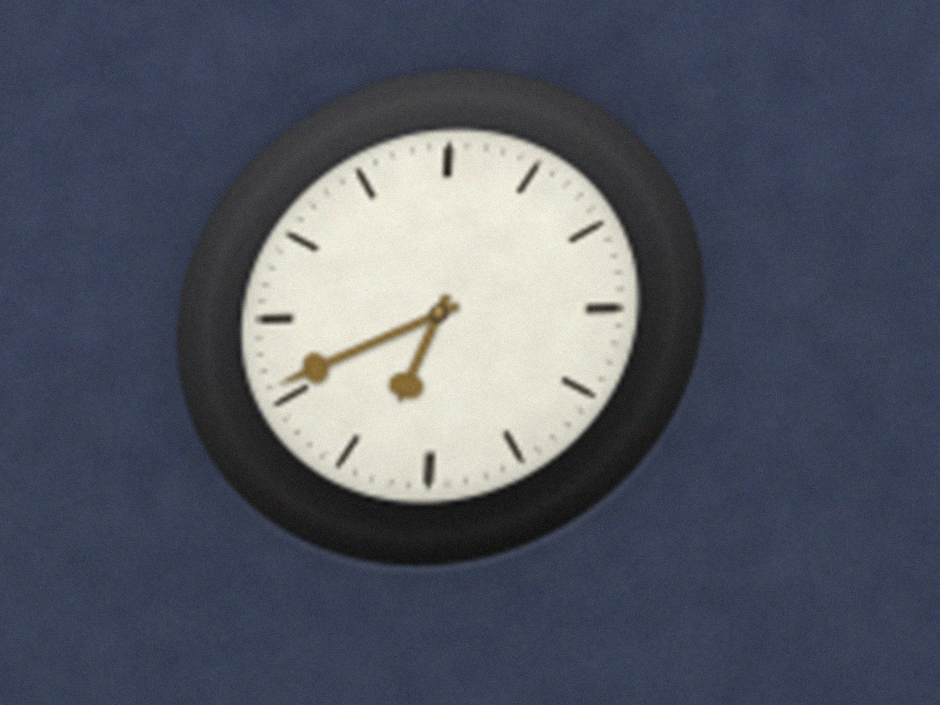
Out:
6.41
